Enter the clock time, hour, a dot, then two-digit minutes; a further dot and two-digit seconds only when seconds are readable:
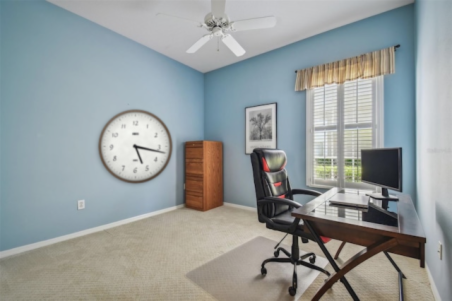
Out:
5.17
